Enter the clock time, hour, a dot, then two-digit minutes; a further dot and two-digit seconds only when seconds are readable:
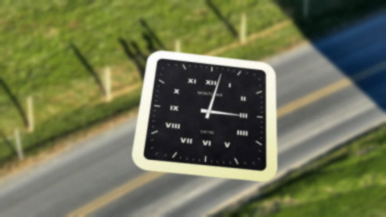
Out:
3.02
